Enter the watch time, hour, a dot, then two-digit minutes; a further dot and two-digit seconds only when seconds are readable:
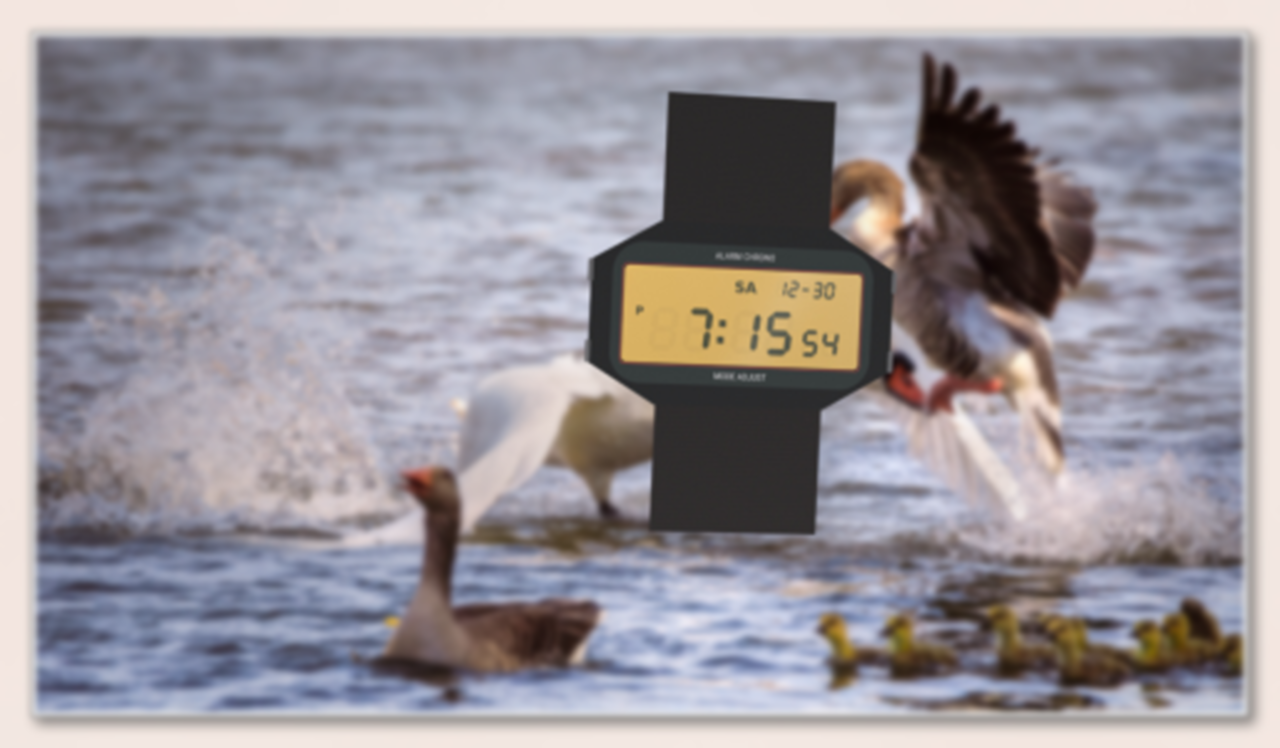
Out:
7.15.54
